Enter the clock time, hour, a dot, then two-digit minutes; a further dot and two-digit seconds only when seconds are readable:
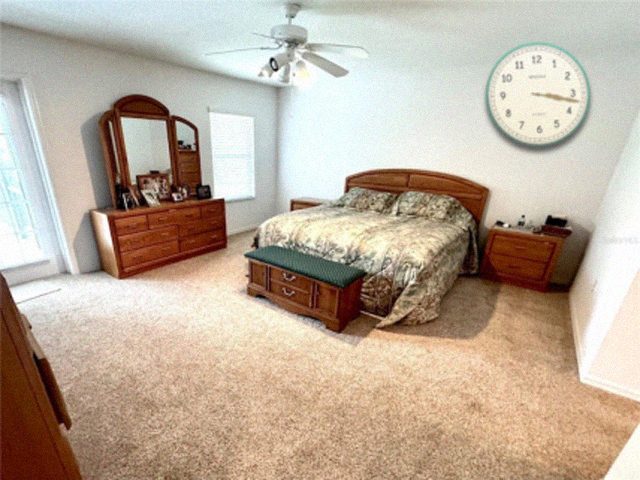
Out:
3.17
